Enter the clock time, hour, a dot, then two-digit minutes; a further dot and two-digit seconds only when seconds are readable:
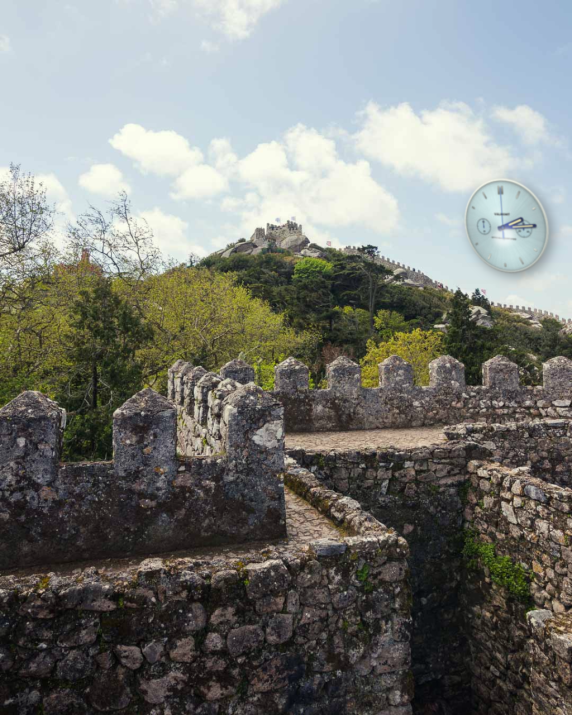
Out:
2.14
